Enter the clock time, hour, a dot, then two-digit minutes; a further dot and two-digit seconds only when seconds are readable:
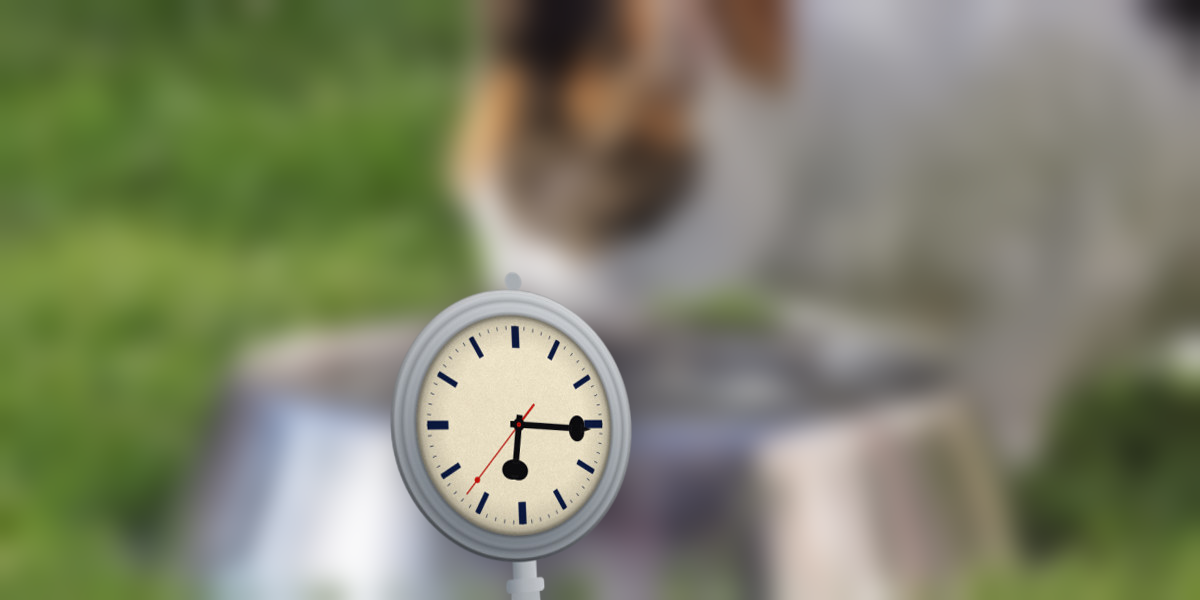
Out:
6.15.37
